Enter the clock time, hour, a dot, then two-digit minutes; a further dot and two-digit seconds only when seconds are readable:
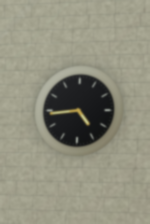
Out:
4.44
